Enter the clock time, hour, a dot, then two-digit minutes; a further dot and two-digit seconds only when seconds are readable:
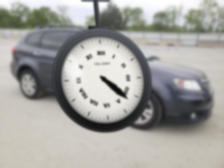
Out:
4.22
